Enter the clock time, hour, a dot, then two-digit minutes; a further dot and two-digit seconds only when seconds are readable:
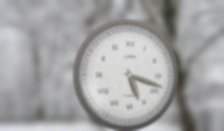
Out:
5.18
